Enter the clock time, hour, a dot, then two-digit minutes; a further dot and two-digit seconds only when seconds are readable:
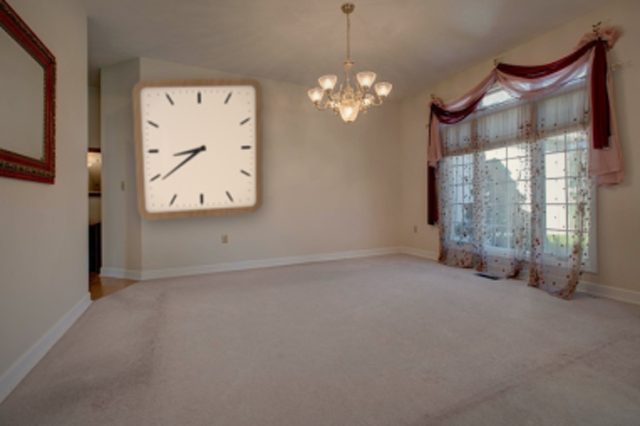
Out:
8.39
